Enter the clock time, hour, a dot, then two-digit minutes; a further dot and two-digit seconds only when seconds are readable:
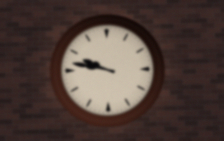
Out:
9.47
